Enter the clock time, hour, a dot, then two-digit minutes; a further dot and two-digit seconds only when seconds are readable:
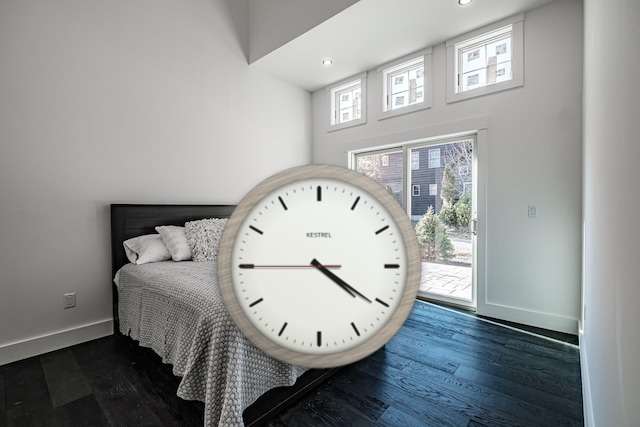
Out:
4.20.45
